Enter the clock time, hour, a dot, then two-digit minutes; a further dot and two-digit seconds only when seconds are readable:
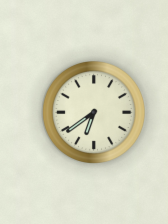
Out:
6.39
